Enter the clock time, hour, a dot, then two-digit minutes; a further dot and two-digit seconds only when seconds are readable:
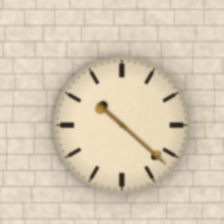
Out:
10.22
